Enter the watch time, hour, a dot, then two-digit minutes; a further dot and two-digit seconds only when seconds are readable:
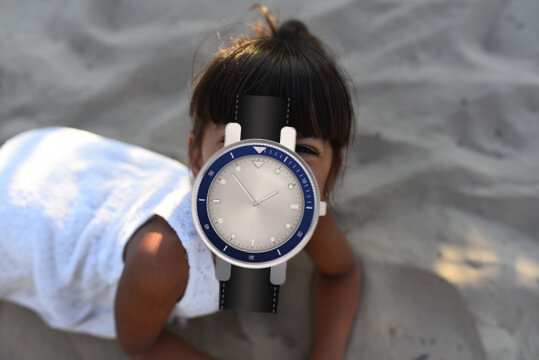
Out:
1.53
